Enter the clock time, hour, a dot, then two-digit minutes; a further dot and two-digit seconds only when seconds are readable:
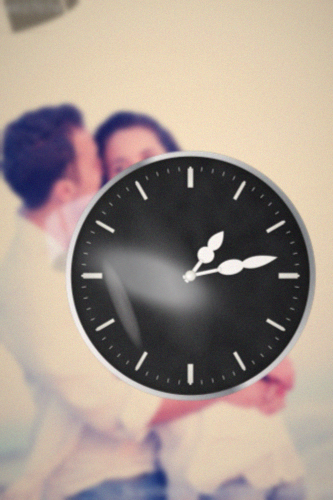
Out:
1.13
